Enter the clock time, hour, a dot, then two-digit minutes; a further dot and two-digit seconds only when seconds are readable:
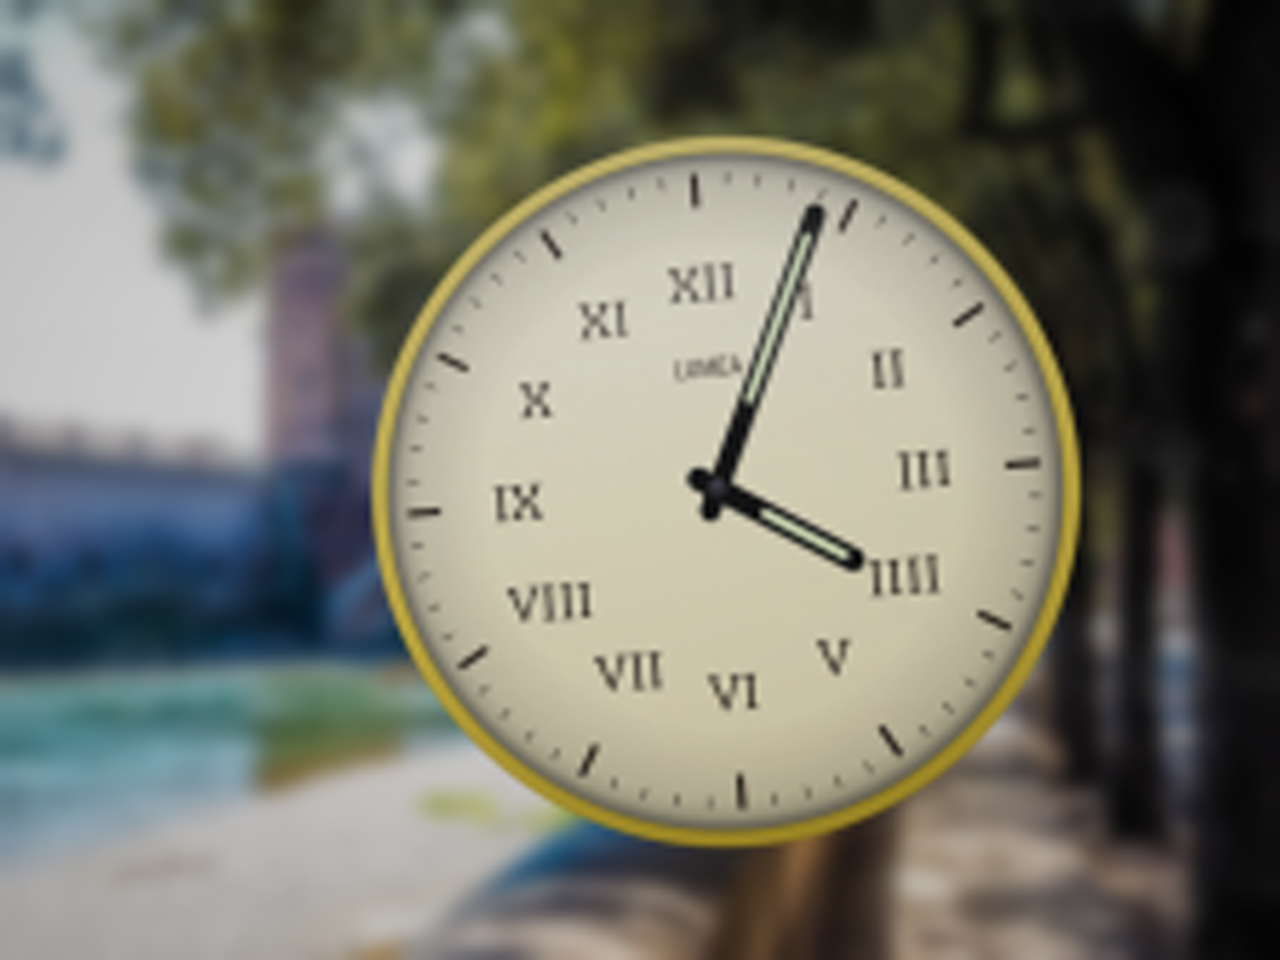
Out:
4.04
